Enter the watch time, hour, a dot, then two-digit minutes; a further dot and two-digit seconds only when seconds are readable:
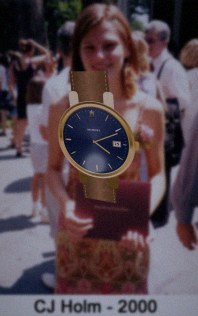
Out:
4.11
